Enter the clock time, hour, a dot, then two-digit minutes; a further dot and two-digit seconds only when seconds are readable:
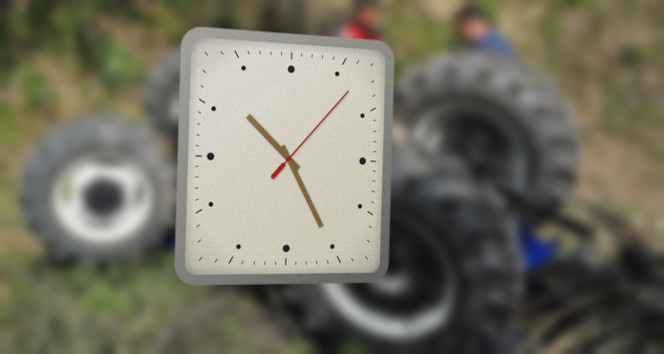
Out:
10.25.07
